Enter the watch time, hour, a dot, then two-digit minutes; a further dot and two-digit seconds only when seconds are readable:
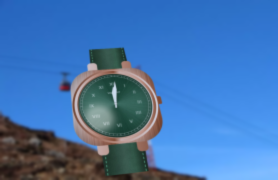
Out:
12.01
